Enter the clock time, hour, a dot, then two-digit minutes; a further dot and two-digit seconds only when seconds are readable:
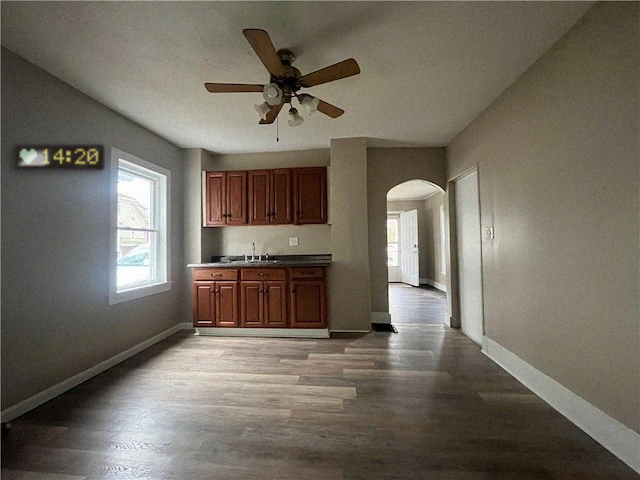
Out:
14.20
